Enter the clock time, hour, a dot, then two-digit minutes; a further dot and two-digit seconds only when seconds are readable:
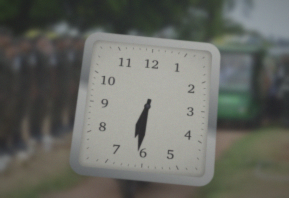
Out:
6.31
